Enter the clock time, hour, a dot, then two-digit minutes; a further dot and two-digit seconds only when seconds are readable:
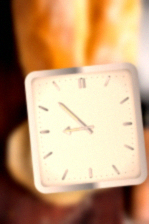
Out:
8.53
